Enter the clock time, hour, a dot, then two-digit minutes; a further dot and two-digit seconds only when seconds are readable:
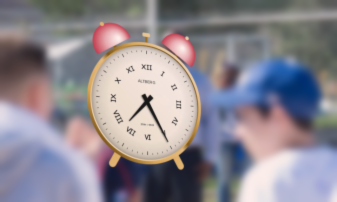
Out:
7.25
